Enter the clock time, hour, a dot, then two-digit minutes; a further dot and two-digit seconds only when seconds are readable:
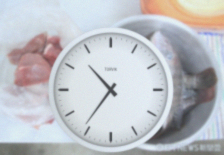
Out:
10.36
